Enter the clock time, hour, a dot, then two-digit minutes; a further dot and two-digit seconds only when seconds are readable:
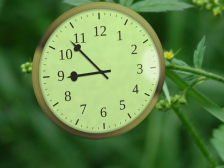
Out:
8.53
